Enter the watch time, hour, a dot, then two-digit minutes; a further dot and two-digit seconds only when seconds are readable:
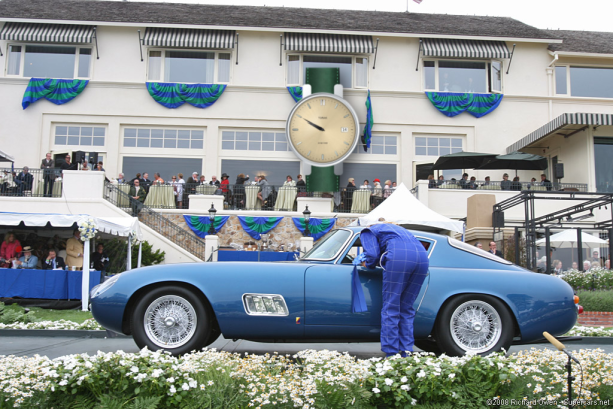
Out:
9.50
